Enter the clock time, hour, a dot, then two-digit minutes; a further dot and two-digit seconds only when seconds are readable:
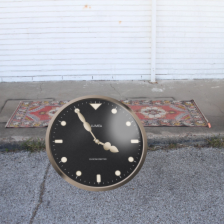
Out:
3.55
